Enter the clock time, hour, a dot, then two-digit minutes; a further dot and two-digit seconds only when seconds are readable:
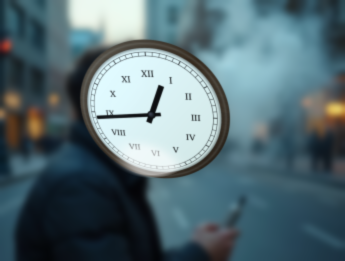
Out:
12.44
